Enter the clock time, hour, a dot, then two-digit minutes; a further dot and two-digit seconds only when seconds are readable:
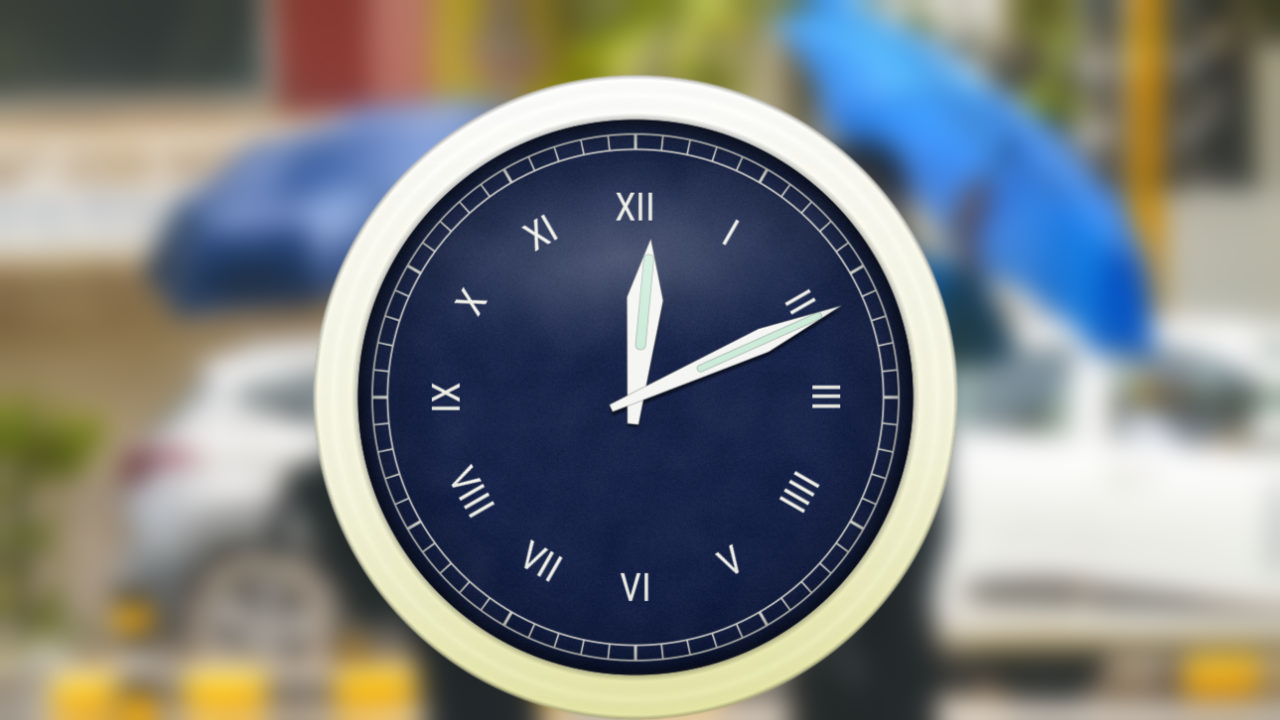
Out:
12.11
